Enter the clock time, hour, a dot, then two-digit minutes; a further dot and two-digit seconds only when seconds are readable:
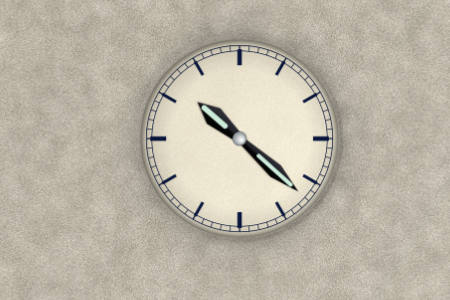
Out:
10.22
